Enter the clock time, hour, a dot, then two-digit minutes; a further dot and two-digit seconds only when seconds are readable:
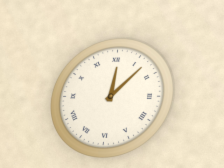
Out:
12.07
